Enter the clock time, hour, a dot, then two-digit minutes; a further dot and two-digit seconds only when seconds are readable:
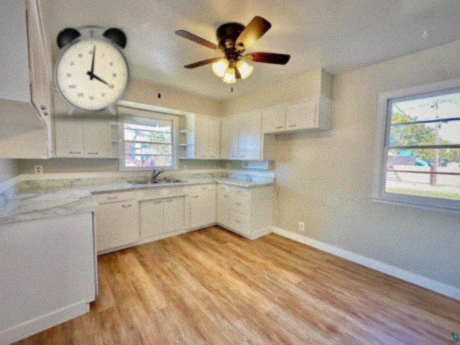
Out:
4.01
